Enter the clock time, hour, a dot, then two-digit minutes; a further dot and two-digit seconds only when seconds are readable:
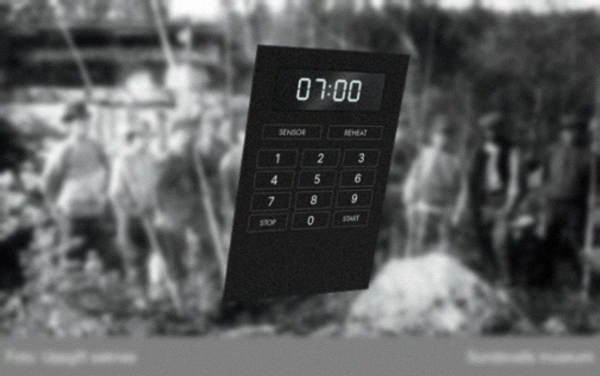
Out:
7.00
